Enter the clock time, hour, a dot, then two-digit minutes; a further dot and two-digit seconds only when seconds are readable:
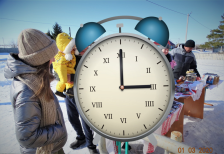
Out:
3.00
